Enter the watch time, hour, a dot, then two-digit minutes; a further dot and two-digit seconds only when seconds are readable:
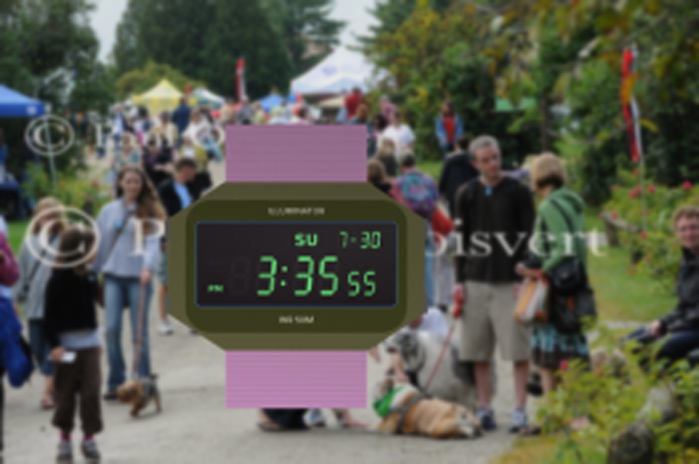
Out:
3.35.55
